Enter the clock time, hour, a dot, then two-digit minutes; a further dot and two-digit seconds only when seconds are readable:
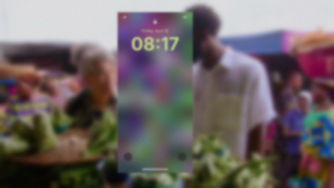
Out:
8.17
